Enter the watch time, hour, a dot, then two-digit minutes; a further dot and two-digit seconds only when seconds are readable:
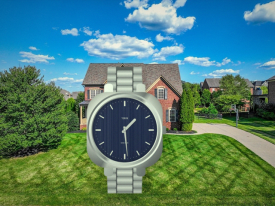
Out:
1.29
